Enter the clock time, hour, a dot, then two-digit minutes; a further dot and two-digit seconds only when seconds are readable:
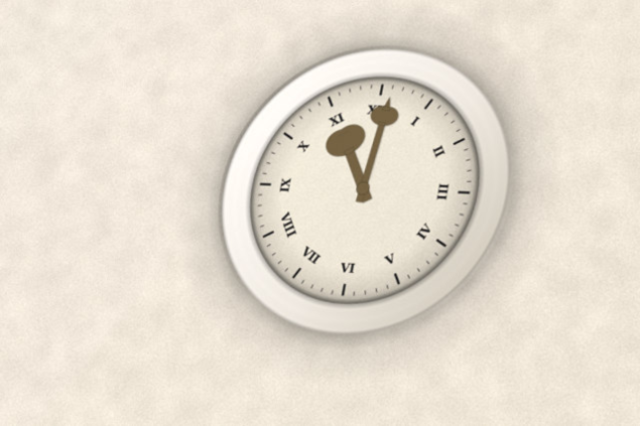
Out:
11.01
